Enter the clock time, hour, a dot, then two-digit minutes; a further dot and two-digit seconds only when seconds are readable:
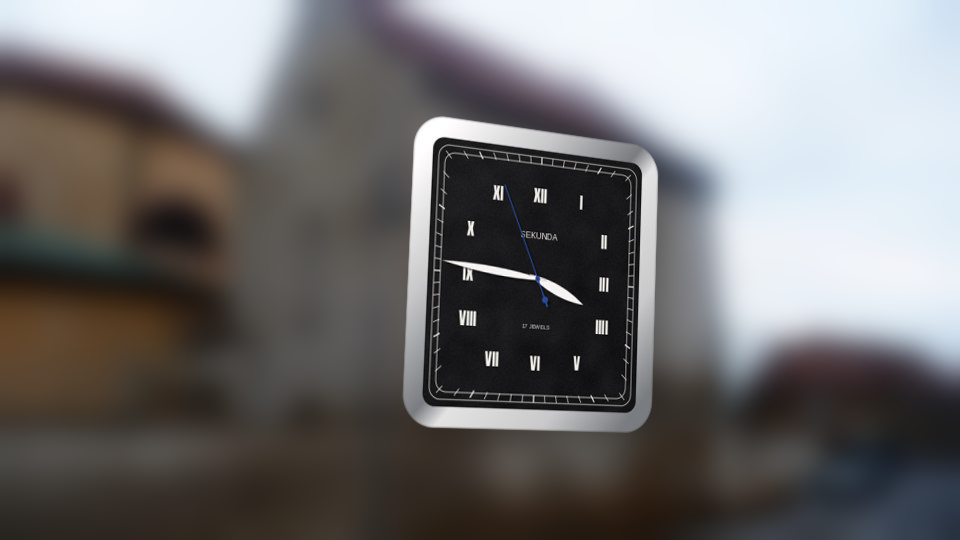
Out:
3.45.56
